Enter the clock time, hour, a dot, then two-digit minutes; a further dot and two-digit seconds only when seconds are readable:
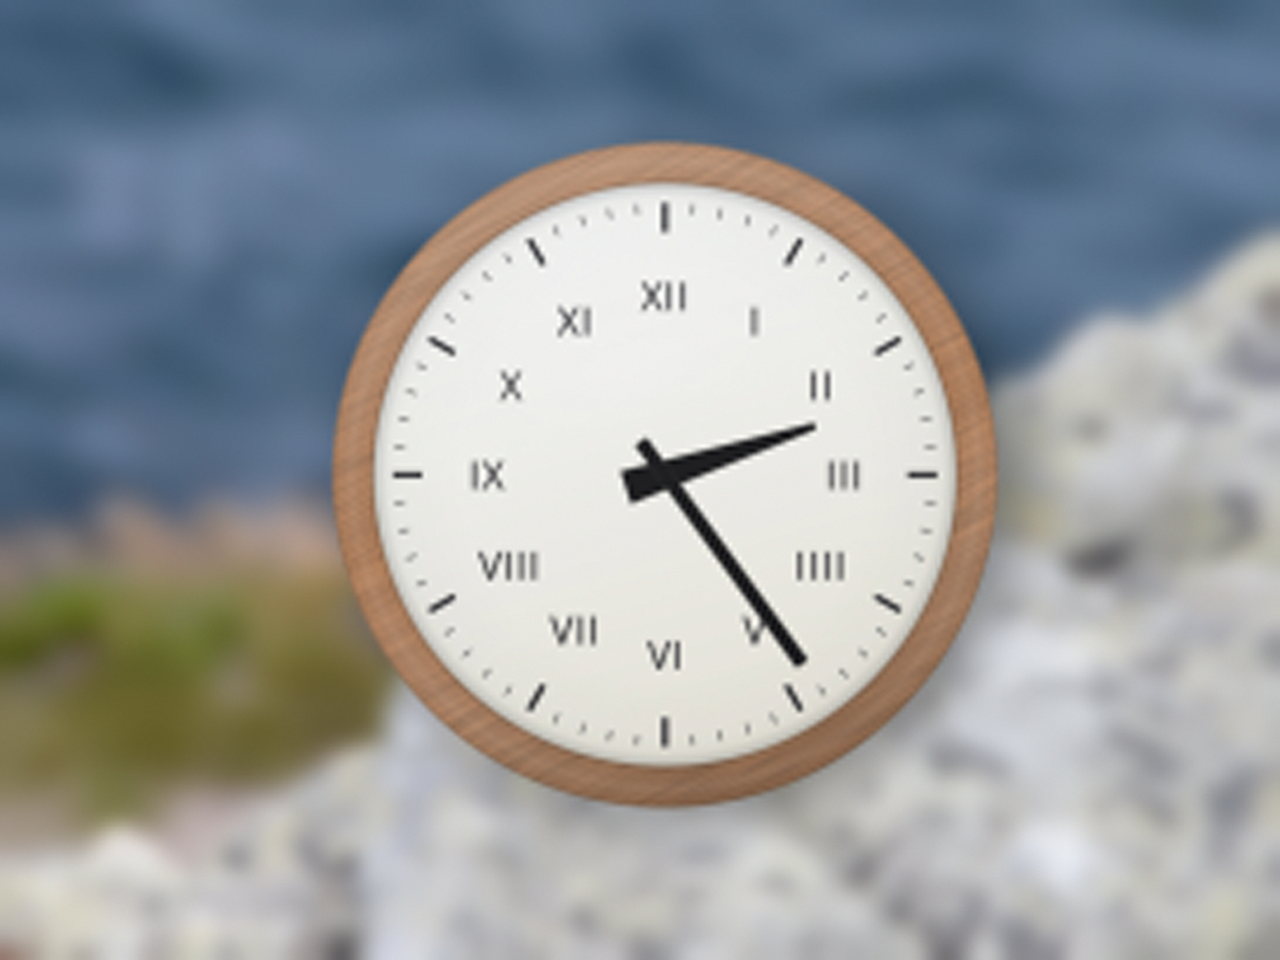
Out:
2.24
